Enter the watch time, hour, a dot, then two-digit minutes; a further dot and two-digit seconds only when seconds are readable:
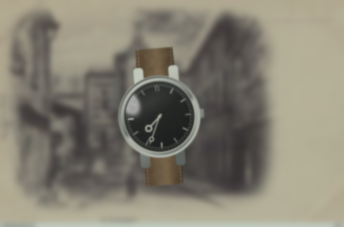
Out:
7.34
